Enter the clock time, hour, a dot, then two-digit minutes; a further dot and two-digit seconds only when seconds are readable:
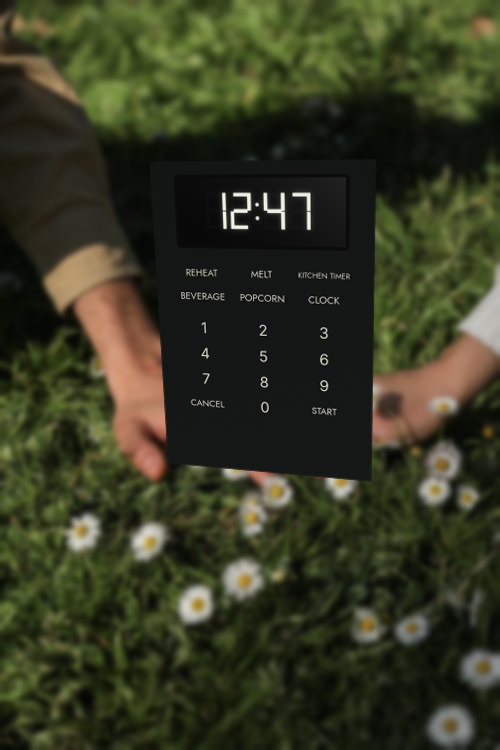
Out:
12.47
